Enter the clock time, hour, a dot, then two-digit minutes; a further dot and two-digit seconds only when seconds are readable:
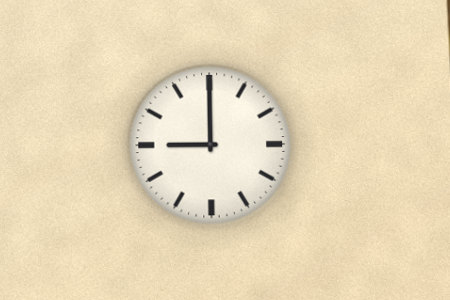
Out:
9.00
